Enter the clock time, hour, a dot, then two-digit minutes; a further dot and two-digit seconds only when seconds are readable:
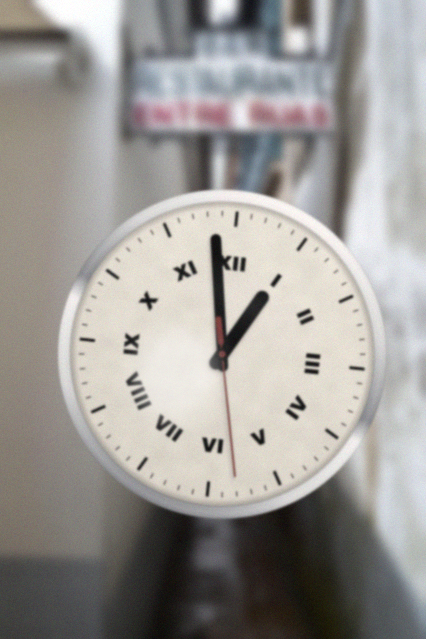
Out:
12.58.28
